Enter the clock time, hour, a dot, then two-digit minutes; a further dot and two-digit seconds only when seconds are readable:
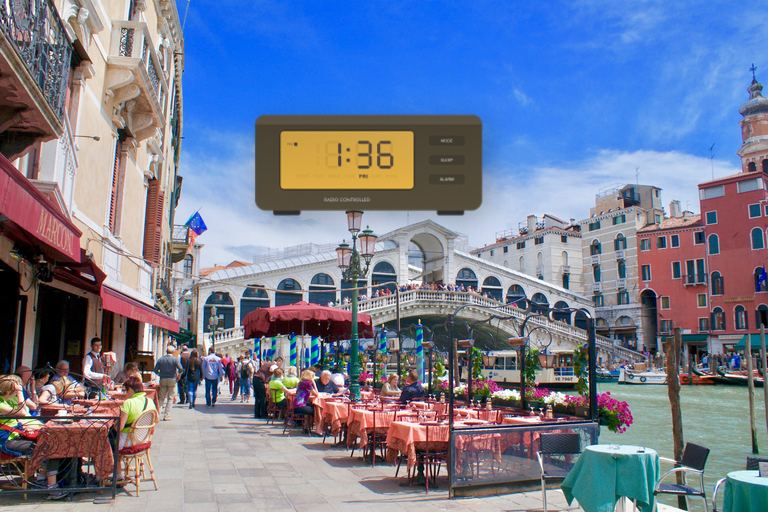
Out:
1.36
